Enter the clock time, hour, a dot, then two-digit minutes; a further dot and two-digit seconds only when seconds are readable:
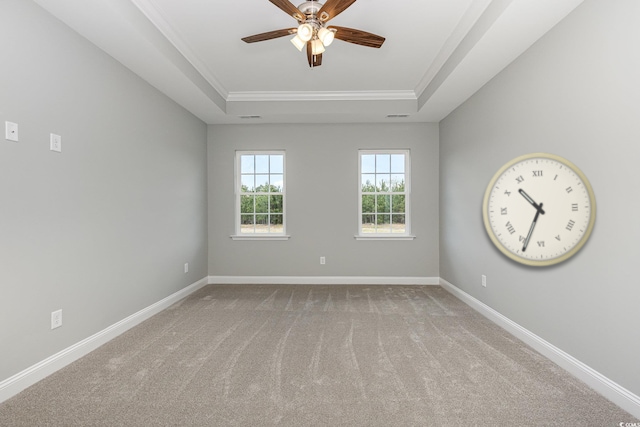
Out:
10.34
